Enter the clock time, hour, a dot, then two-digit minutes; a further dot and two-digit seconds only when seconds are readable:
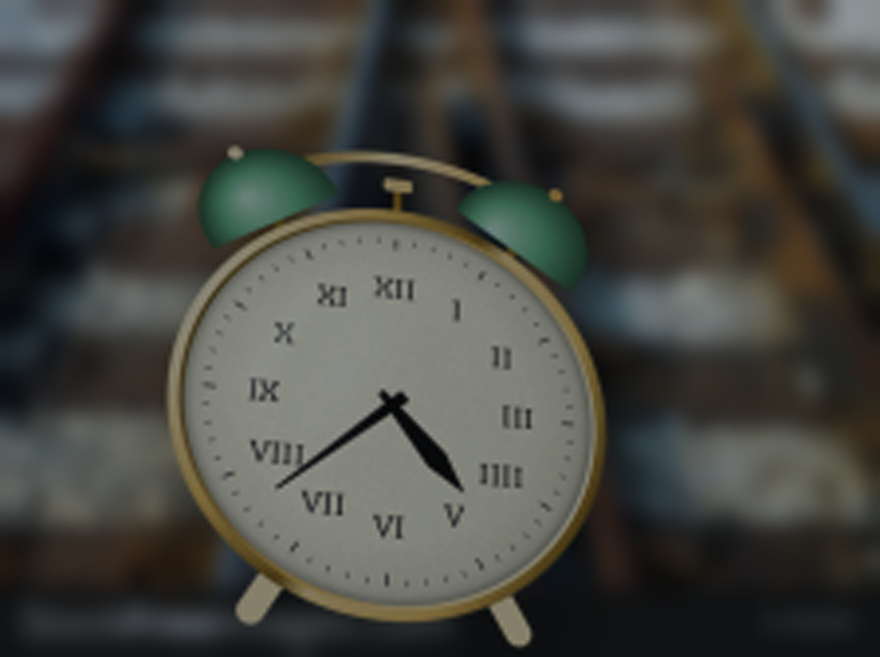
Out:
4.38
